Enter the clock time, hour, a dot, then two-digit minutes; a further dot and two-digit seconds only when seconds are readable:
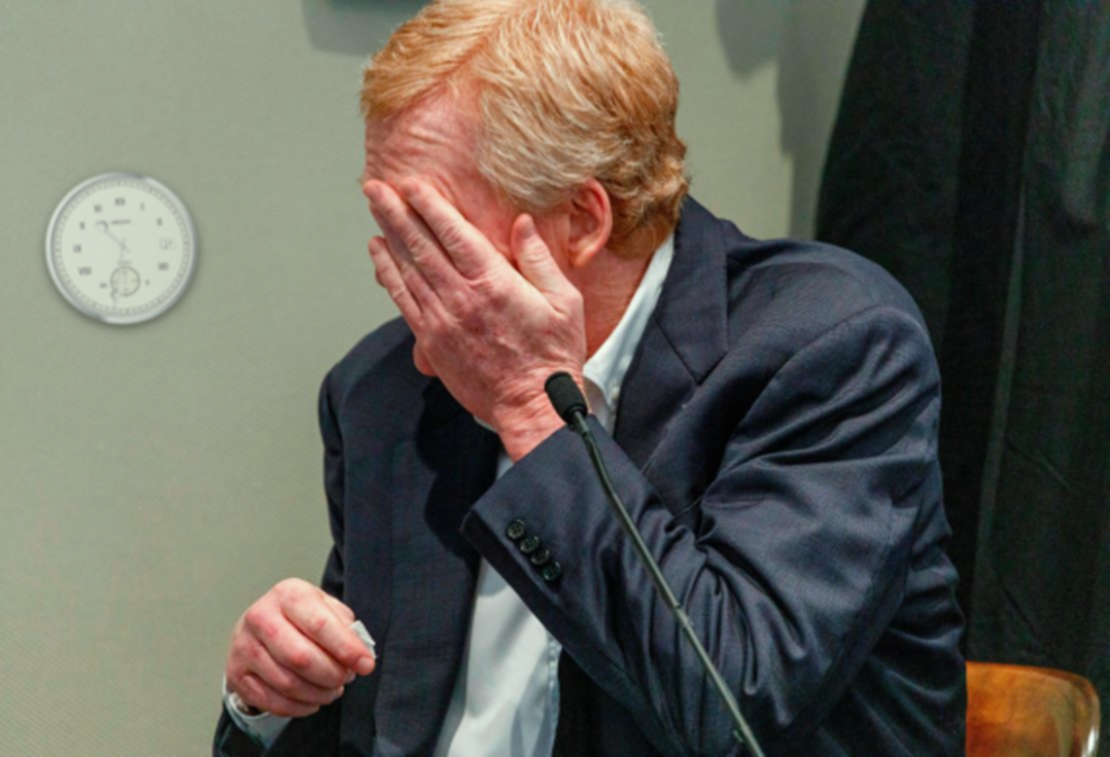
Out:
10.32
